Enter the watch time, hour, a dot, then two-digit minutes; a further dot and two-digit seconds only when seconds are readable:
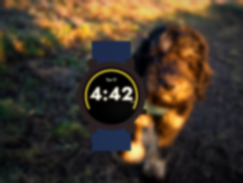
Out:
4.42
